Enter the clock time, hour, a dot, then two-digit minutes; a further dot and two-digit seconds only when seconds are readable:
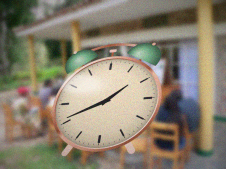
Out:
1.41
